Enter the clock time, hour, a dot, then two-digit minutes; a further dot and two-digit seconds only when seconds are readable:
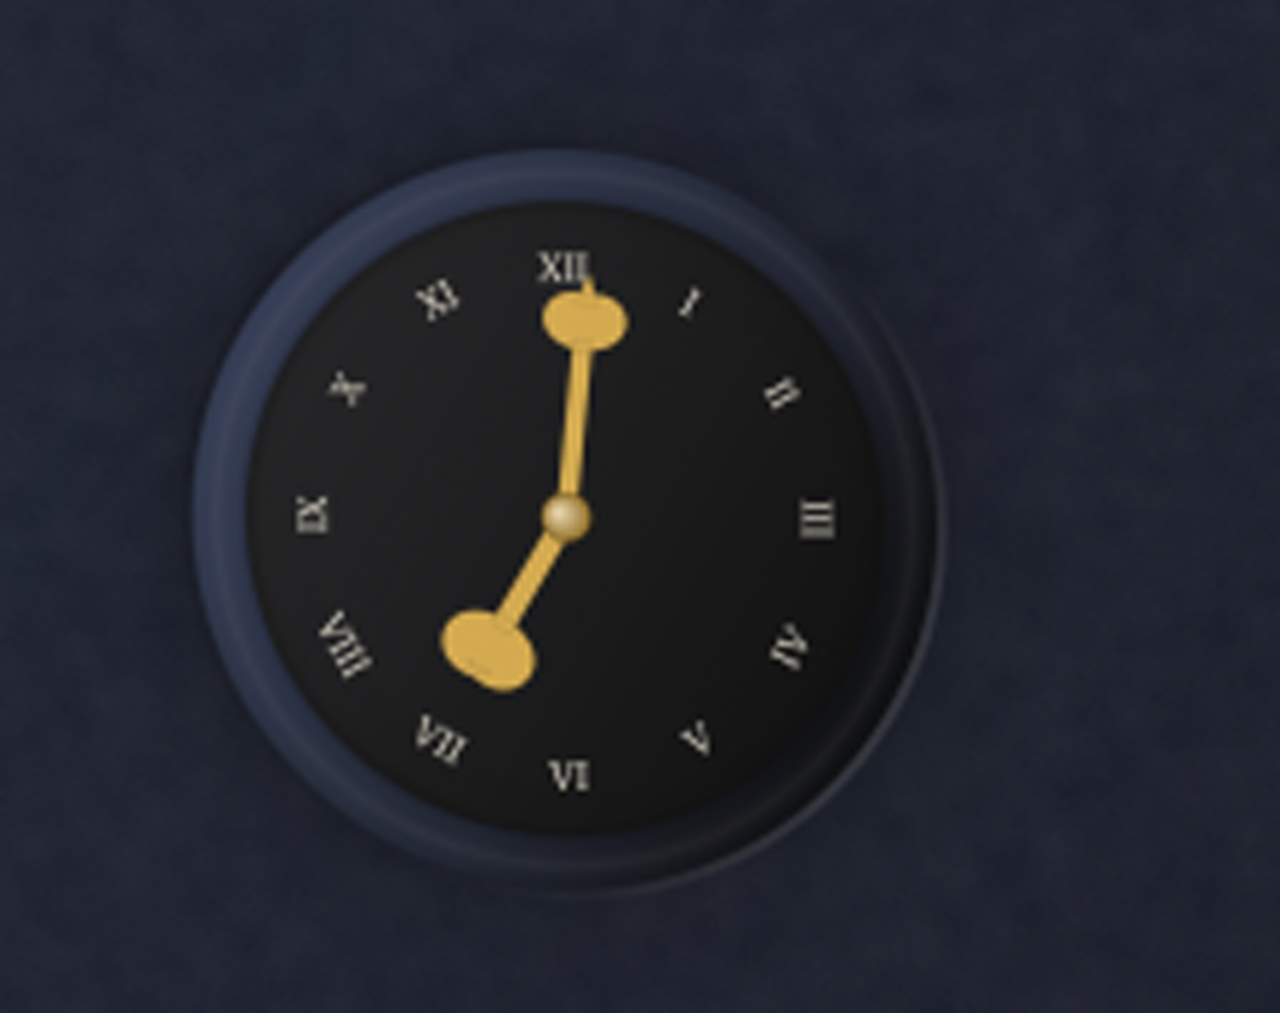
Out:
7.01
